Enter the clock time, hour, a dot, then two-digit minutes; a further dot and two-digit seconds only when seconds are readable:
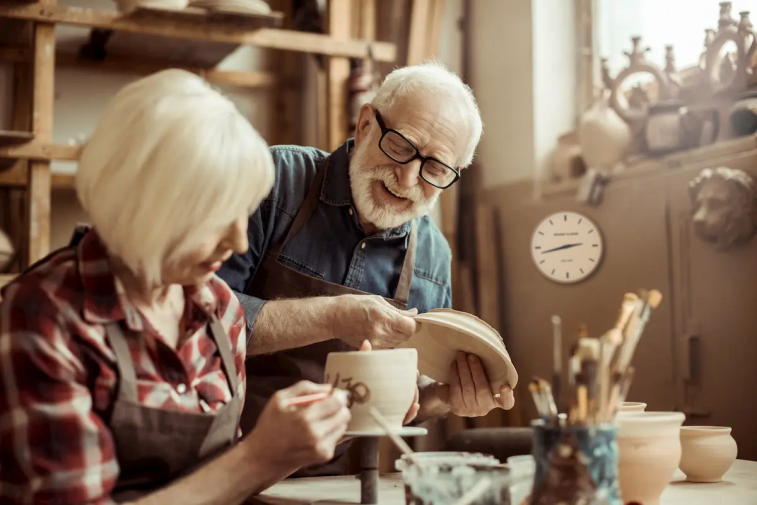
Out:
2.43
